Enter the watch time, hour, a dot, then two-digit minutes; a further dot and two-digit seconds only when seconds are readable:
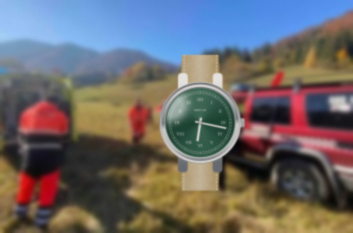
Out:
6.17
